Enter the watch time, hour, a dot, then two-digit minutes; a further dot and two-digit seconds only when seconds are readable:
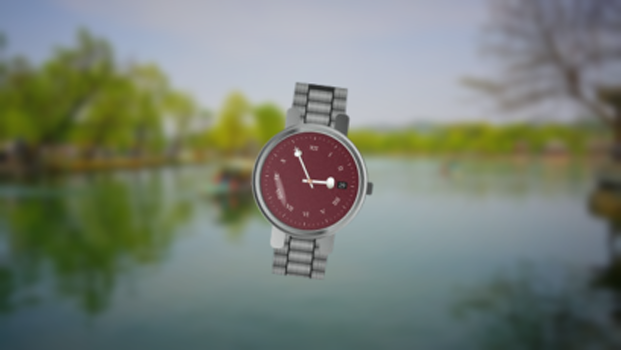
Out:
2.55
